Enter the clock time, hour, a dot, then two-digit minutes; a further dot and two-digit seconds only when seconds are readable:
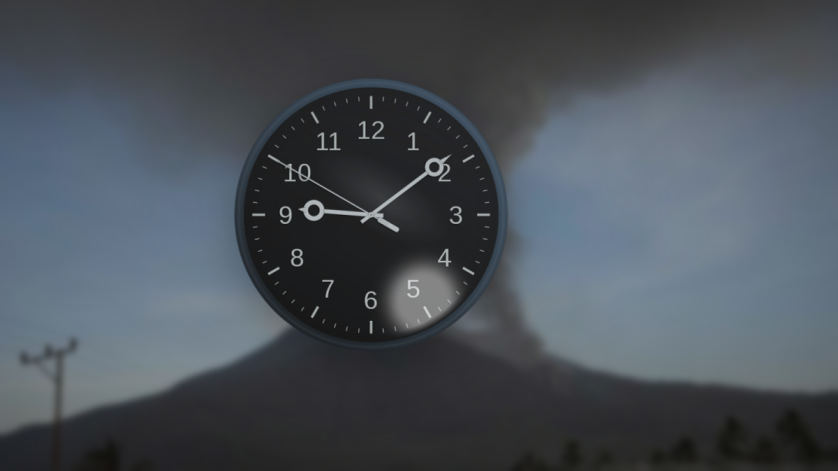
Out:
9.08.50
